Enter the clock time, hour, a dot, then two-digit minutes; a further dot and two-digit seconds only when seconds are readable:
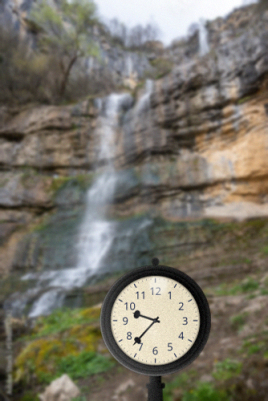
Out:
9.37
